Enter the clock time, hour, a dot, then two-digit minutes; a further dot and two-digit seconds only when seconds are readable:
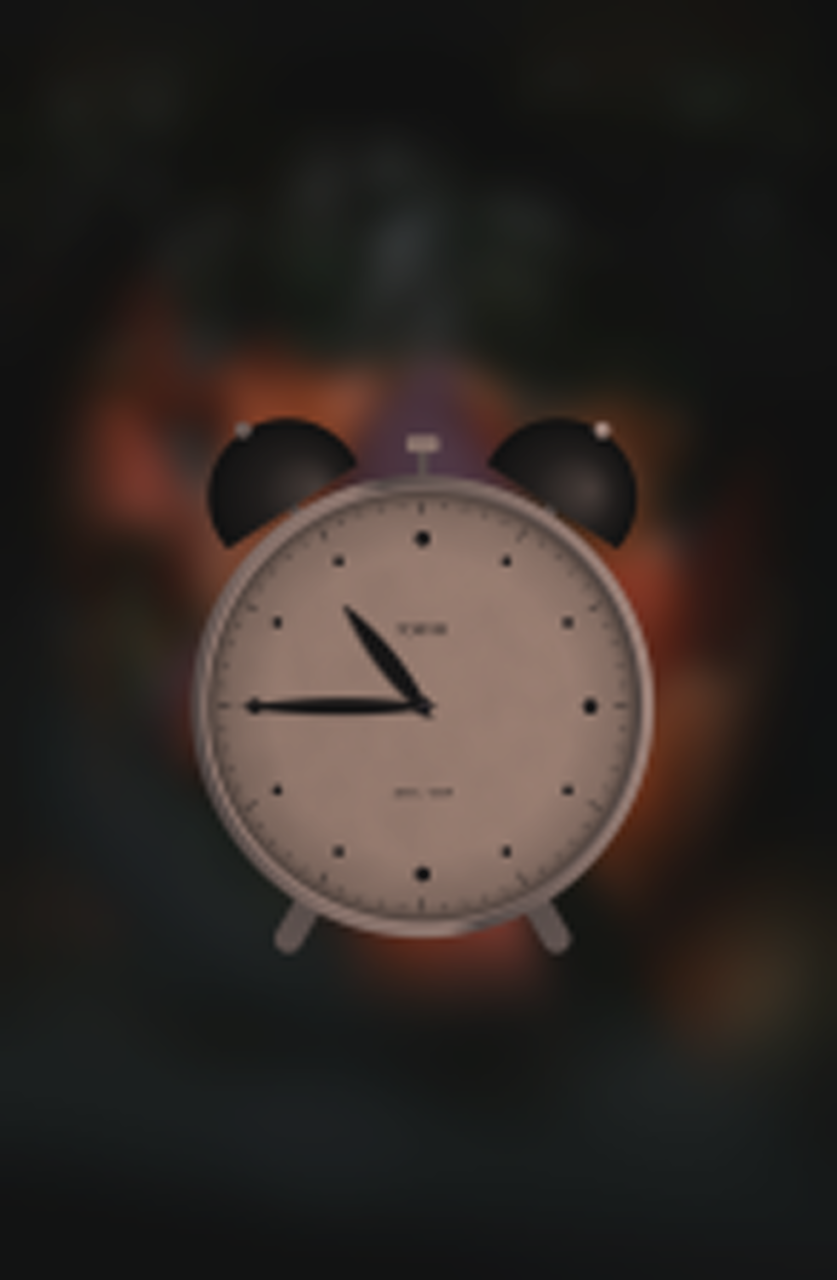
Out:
10.45
